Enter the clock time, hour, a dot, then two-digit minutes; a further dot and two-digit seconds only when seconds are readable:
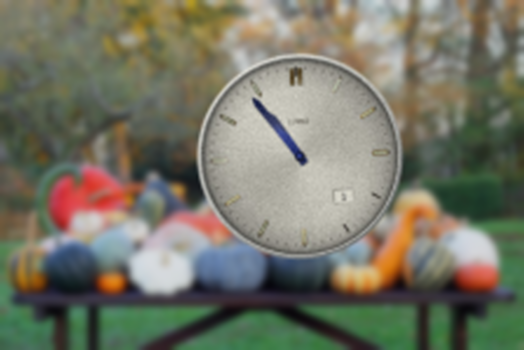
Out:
10.54
